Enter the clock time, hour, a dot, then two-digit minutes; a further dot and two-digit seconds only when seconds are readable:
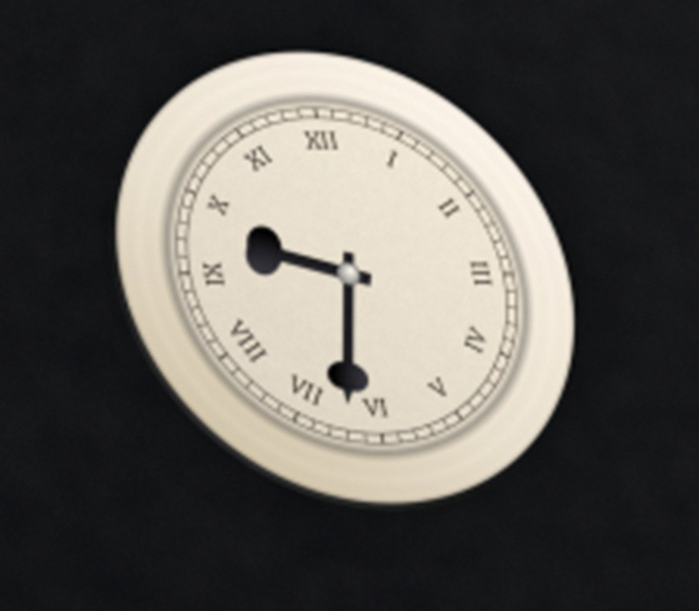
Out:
9.32
